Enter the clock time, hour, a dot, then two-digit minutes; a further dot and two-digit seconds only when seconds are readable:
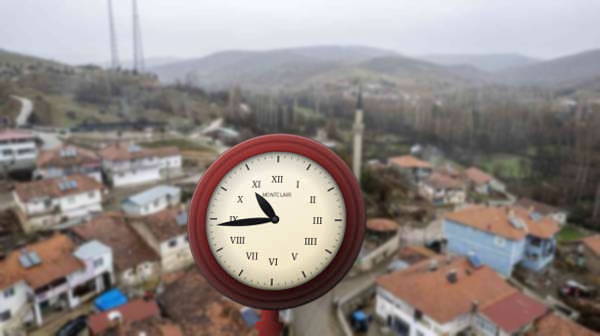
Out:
10.44
